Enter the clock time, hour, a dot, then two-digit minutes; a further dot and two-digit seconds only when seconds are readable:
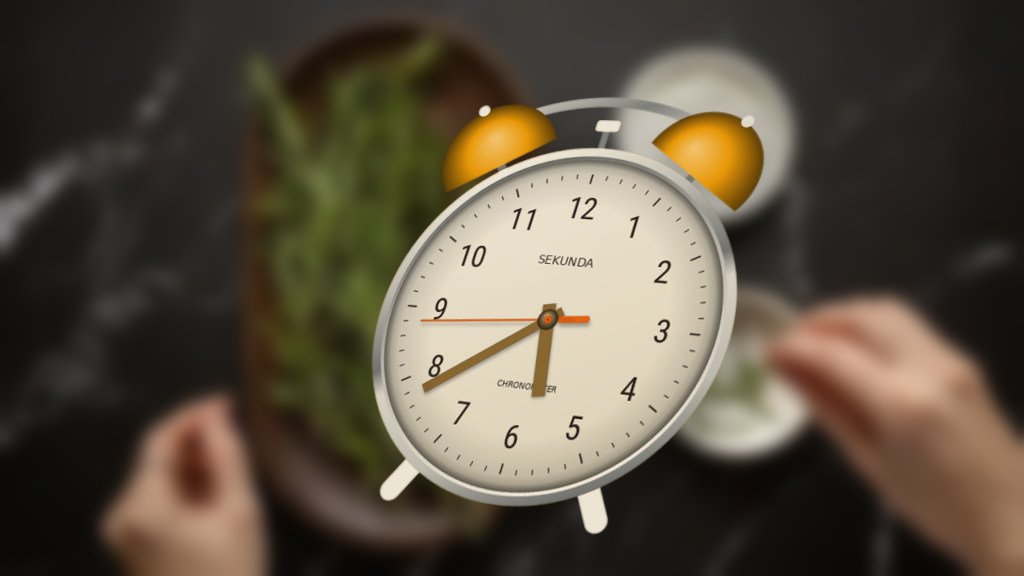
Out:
5.38.44
